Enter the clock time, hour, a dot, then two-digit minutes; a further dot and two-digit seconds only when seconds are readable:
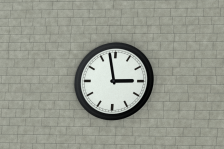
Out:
2.58
